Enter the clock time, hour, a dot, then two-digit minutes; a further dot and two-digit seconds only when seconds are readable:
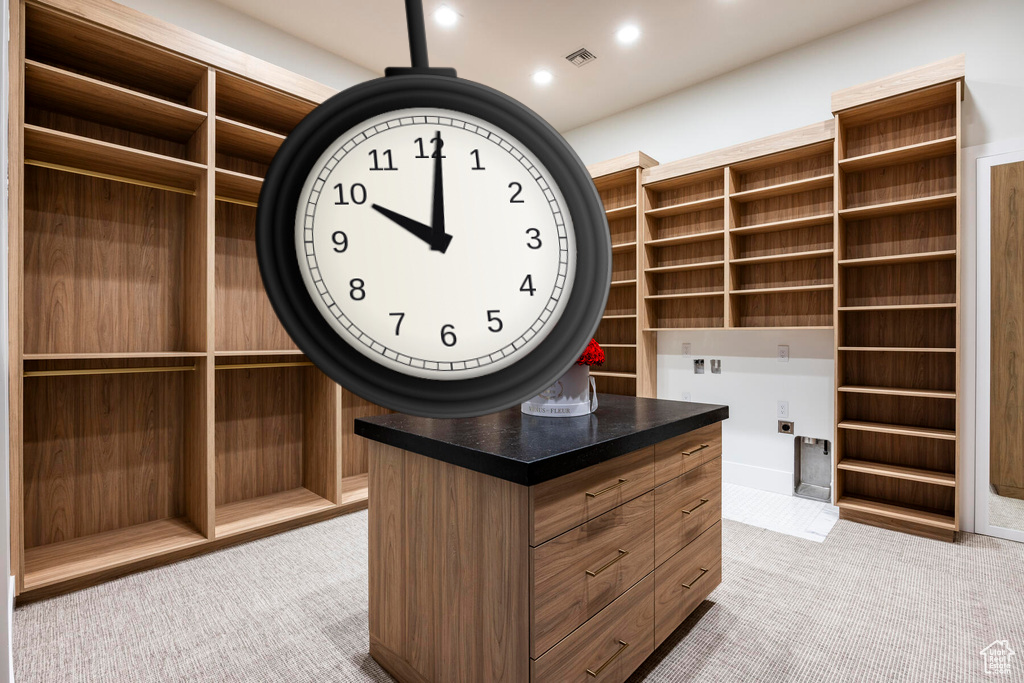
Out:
10.01
